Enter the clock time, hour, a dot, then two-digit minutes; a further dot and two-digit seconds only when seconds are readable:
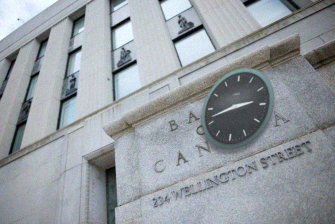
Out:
2.42
